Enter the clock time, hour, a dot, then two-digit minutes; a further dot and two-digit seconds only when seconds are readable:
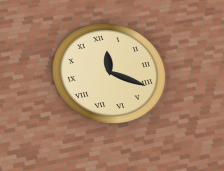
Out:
12.21
